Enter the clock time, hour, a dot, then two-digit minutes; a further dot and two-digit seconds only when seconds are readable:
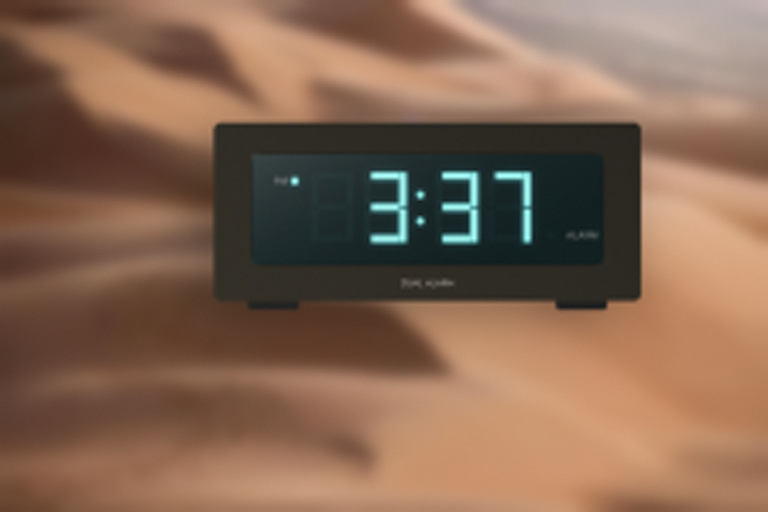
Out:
3.37
